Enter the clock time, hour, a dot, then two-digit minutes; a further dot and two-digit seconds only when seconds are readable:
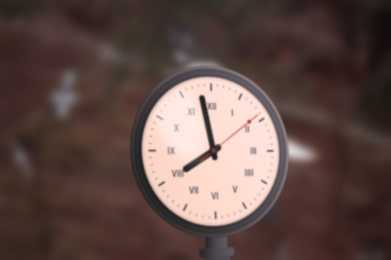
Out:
7.58.09
